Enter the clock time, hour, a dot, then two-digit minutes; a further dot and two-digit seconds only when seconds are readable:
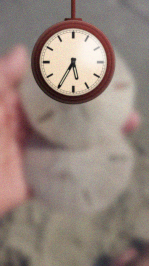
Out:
5.35
